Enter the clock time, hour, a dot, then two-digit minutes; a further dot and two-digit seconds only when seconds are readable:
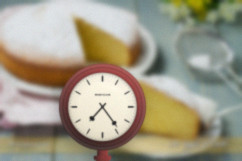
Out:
7.24
